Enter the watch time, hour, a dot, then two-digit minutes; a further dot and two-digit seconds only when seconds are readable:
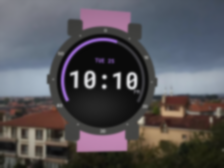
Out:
10.10
